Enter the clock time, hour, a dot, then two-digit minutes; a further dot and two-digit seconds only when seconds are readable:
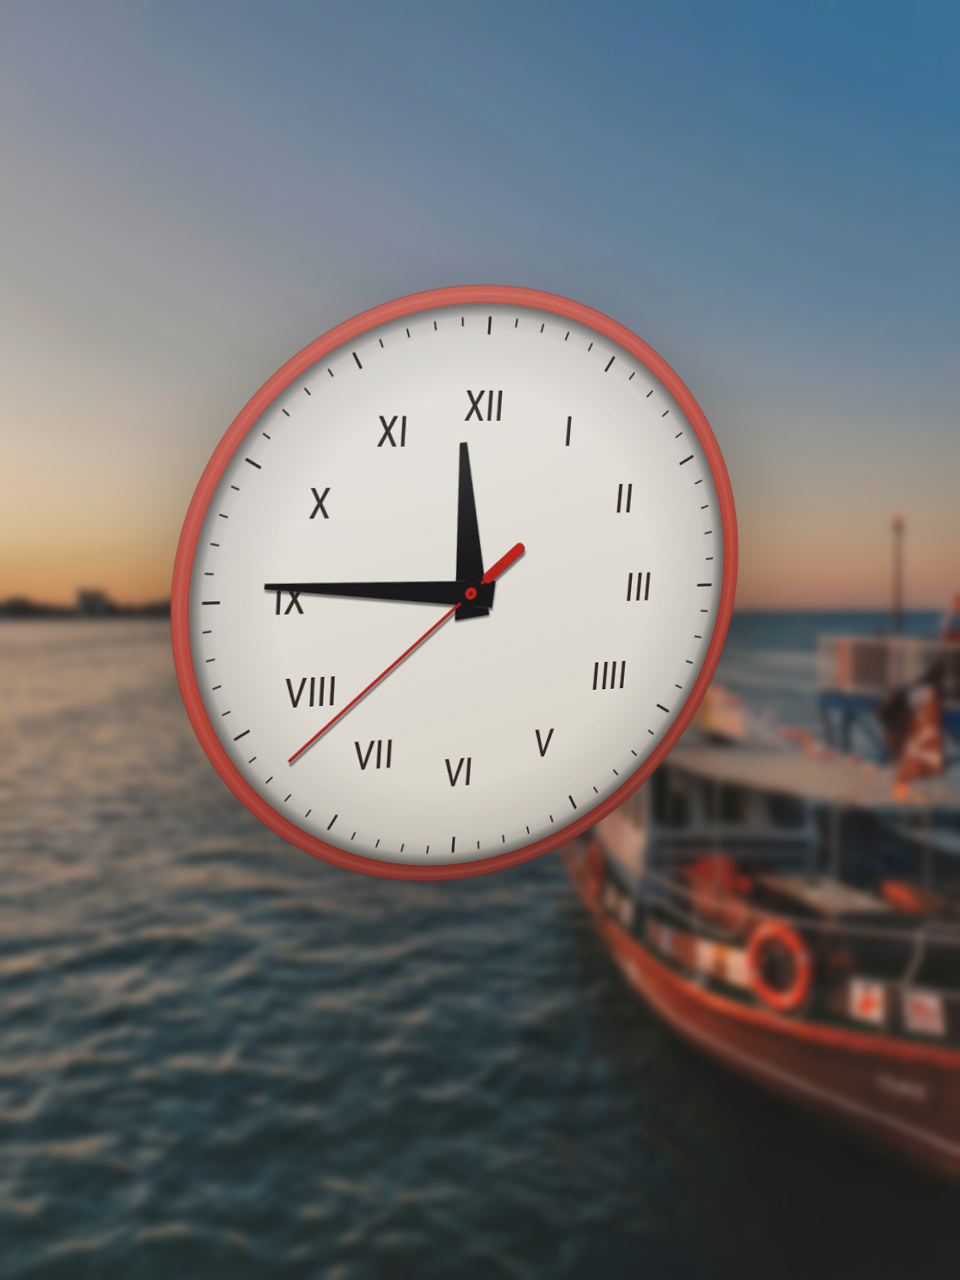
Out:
11.45.38
